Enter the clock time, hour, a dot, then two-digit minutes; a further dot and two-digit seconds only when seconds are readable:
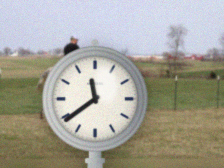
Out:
11.39
